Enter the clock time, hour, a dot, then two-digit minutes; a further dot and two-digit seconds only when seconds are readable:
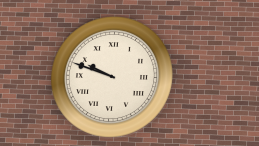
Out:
9.48
